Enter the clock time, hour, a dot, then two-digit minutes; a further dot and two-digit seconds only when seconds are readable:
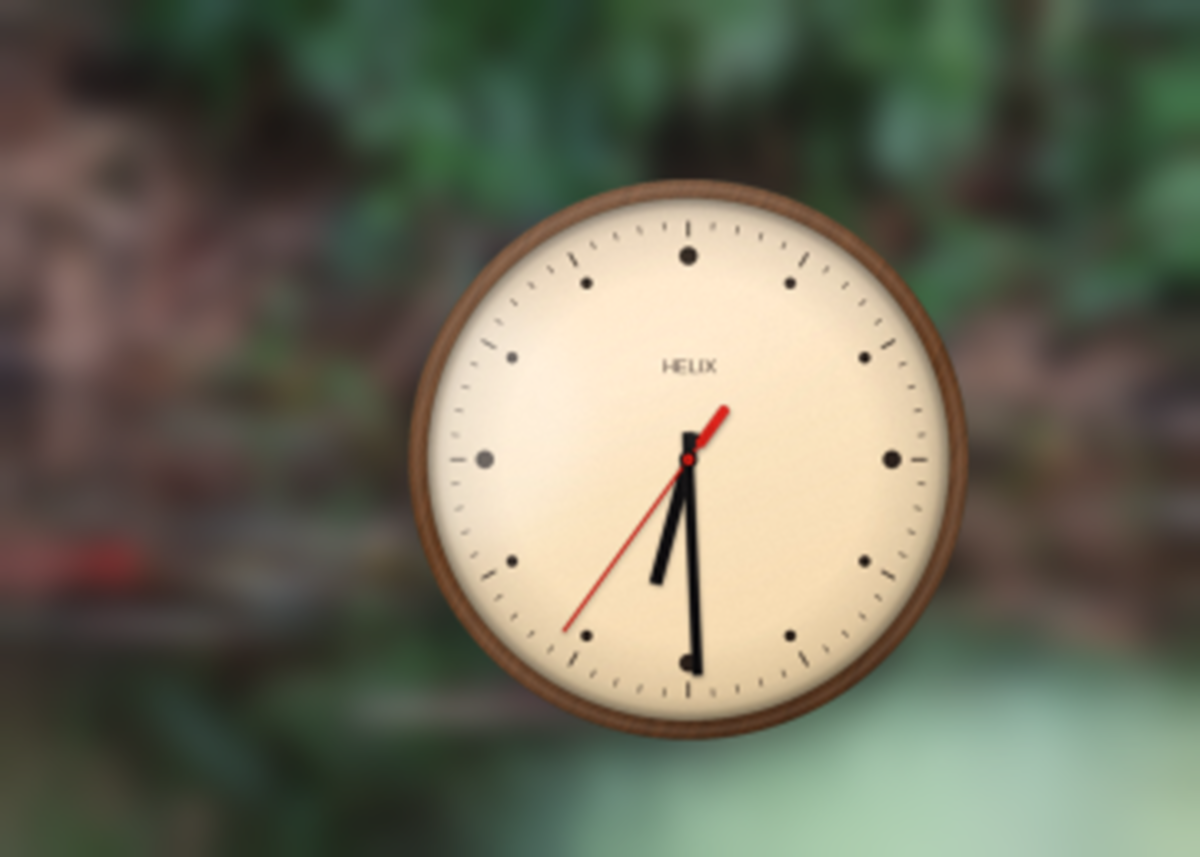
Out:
6.29.36
